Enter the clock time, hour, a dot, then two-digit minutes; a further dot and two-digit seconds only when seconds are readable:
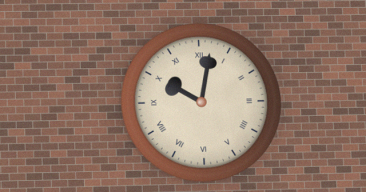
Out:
10.02
